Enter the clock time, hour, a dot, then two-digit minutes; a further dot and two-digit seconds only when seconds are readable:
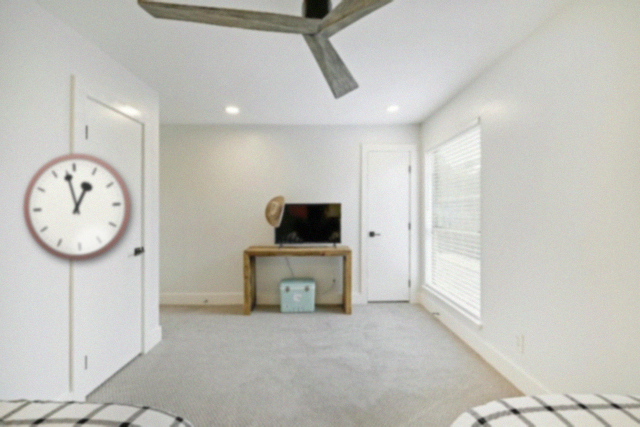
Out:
12.58
